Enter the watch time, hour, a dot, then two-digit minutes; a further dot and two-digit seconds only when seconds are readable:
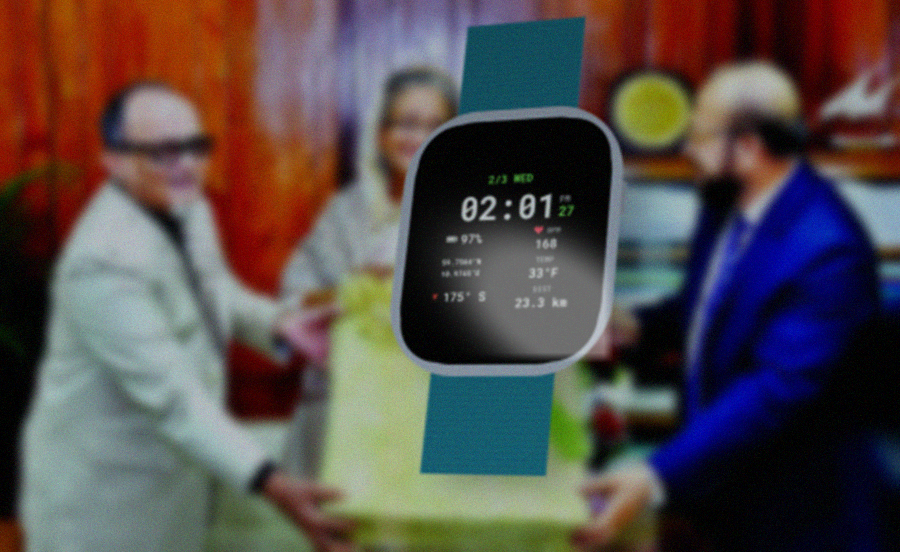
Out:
2.01
